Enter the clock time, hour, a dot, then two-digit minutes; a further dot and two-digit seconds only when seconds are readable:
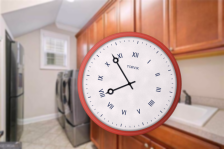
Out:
7.53
